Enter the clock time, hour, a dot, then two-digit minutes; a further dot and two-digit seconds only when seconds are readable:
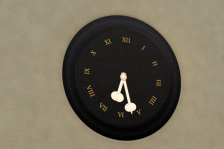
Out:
6.27
